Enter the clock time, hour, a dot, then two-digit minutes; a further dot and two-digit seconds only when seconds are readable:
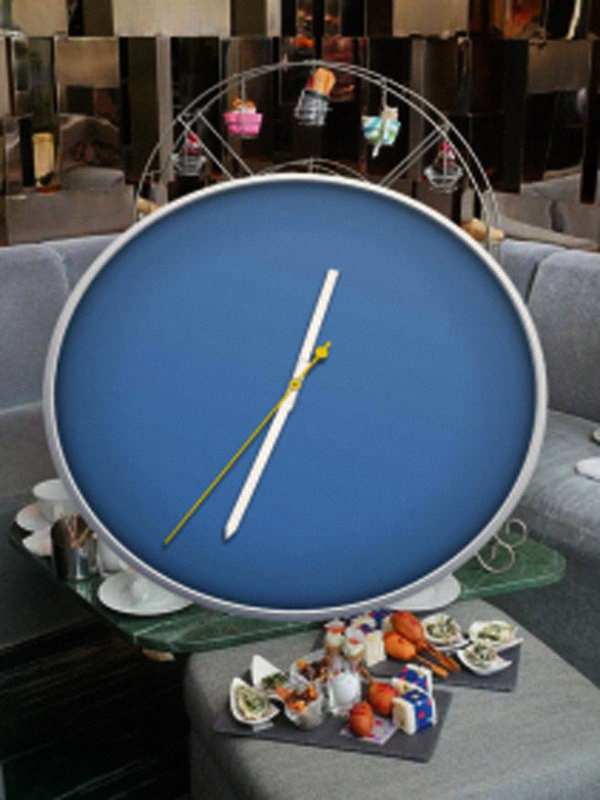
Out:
12.33.36
